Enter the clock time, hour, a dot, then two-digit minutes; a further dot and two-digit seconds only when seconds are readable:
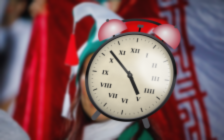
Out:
4.52
